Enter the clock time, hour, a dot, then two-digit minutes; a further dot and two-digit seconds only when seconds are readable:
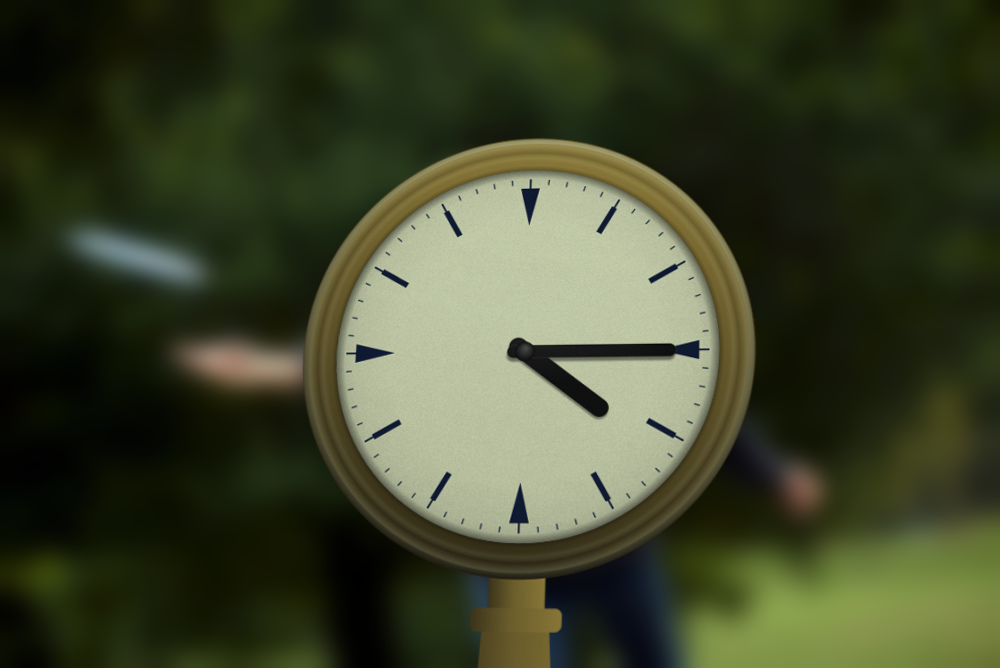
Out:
4.15
